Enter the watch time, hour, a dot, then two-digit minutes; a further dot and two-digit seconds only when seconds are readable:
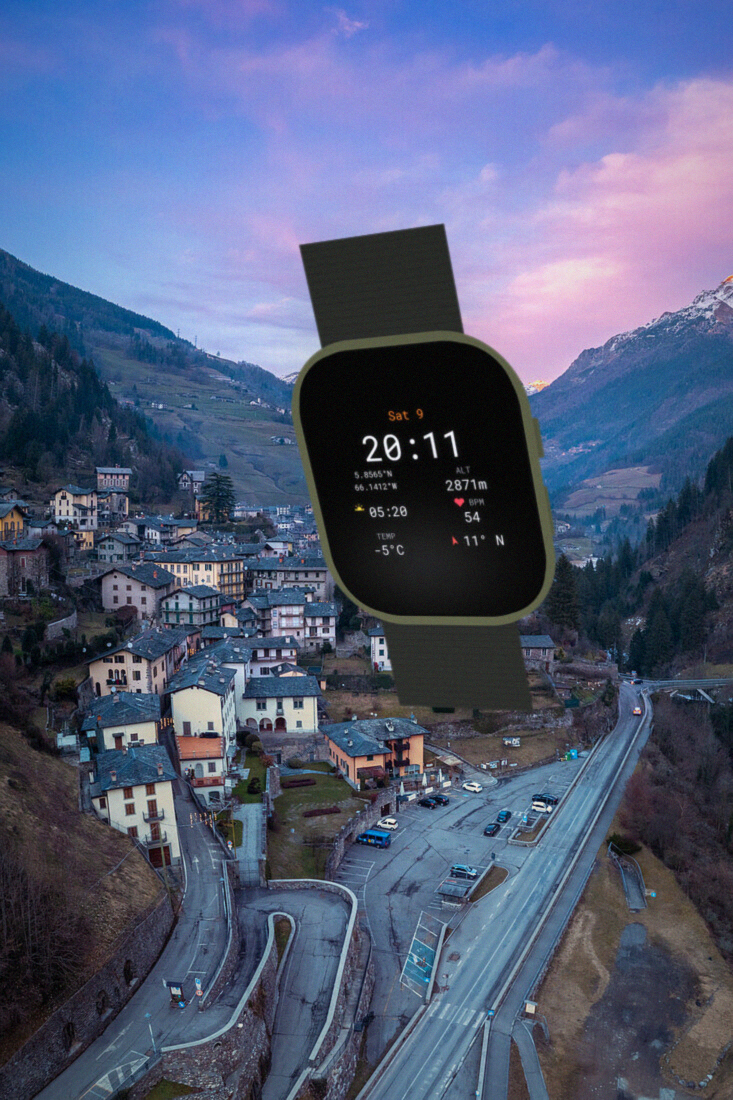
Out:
20.11
